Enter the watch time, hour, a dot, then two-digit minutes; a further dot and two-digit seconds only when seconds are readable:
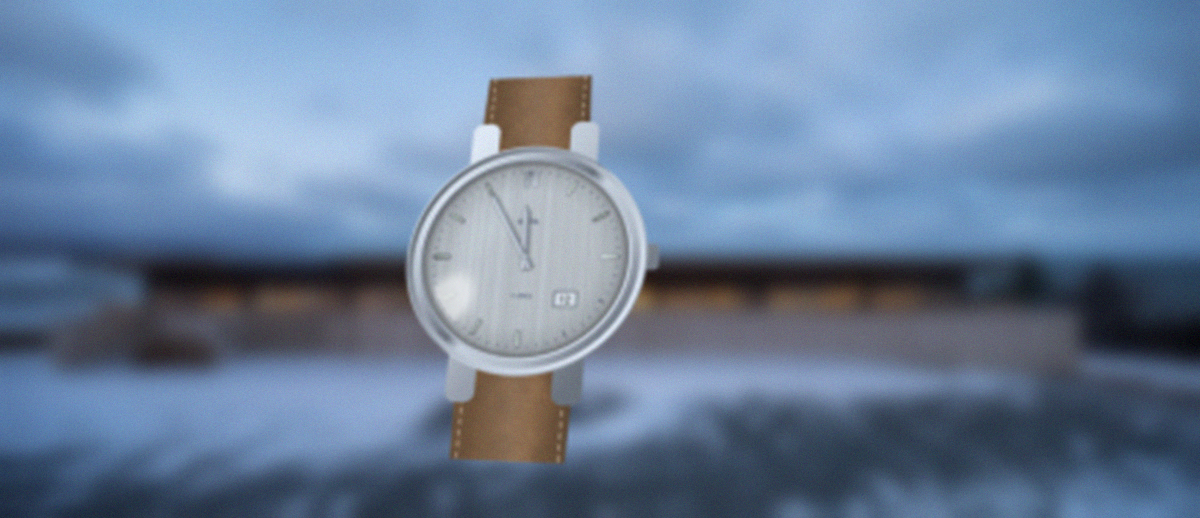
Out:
11.55
